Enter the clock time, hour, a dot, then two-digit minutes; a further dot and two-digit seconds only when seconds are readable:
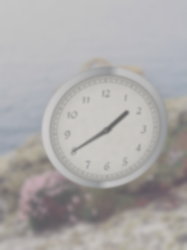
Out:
1.40
